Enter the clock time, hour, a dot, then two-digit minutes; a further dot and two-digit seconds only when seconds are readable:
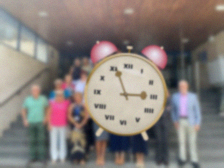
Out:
2.56
